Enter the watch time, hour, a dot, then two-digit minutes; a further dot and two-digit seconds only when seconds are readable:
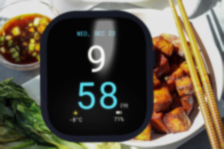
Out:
9.58
